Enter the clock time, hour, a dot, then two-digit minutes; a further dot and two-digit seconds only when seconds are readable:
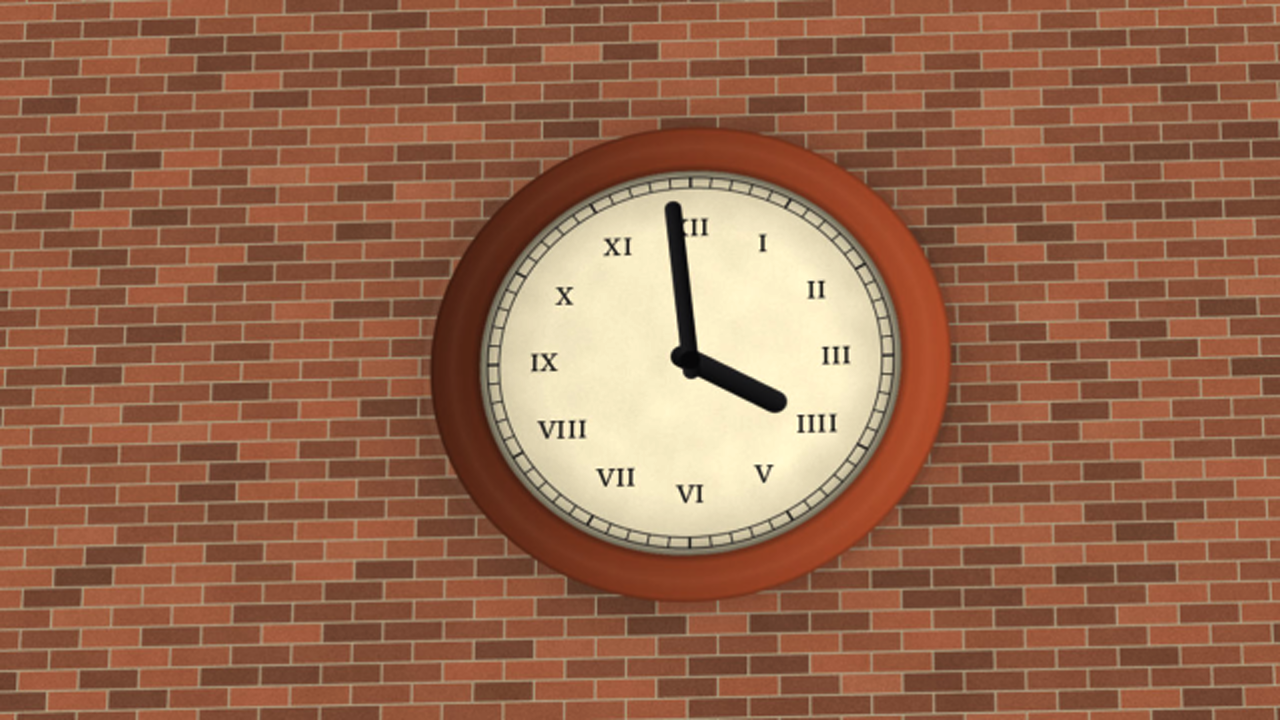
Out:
3.59
